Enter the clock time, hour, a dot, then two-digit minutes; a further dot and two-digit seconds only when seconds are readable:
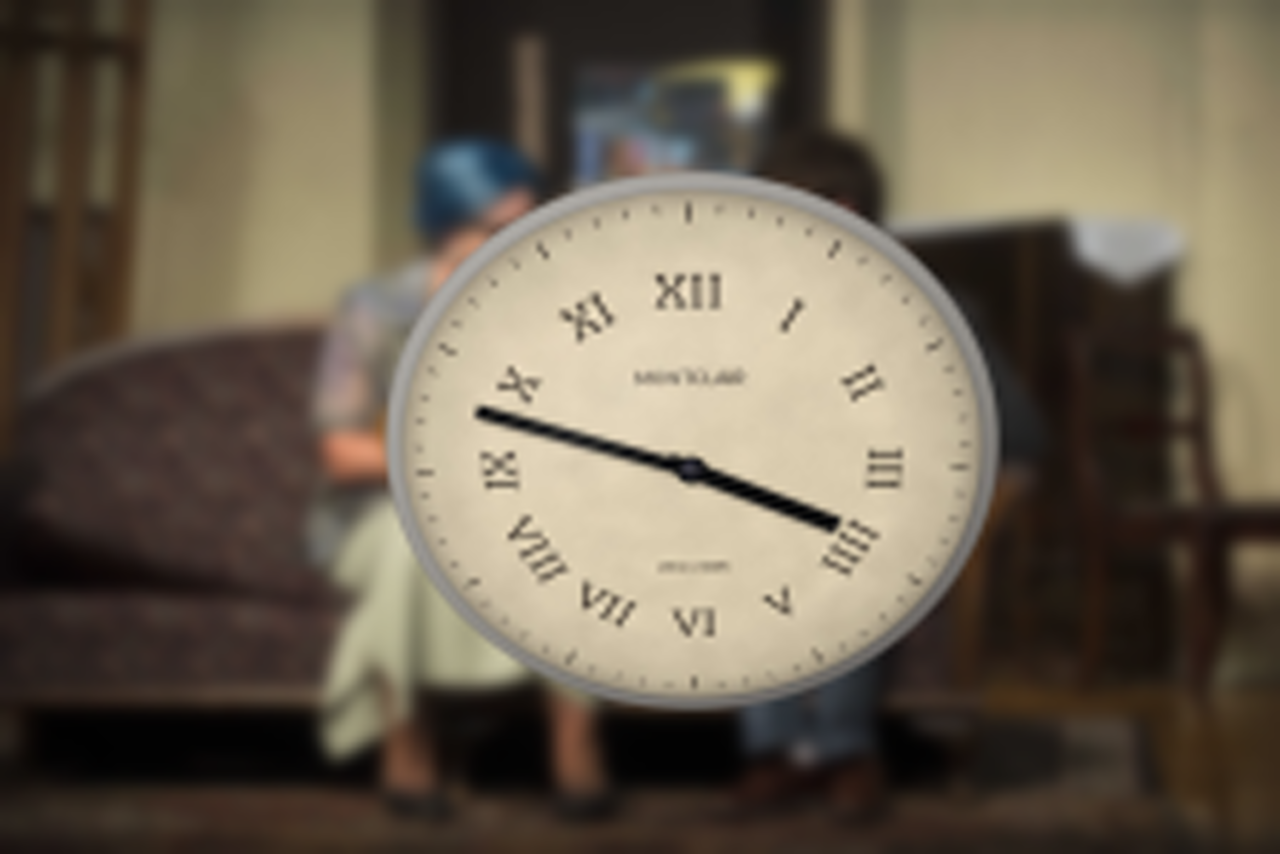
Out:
3.48
